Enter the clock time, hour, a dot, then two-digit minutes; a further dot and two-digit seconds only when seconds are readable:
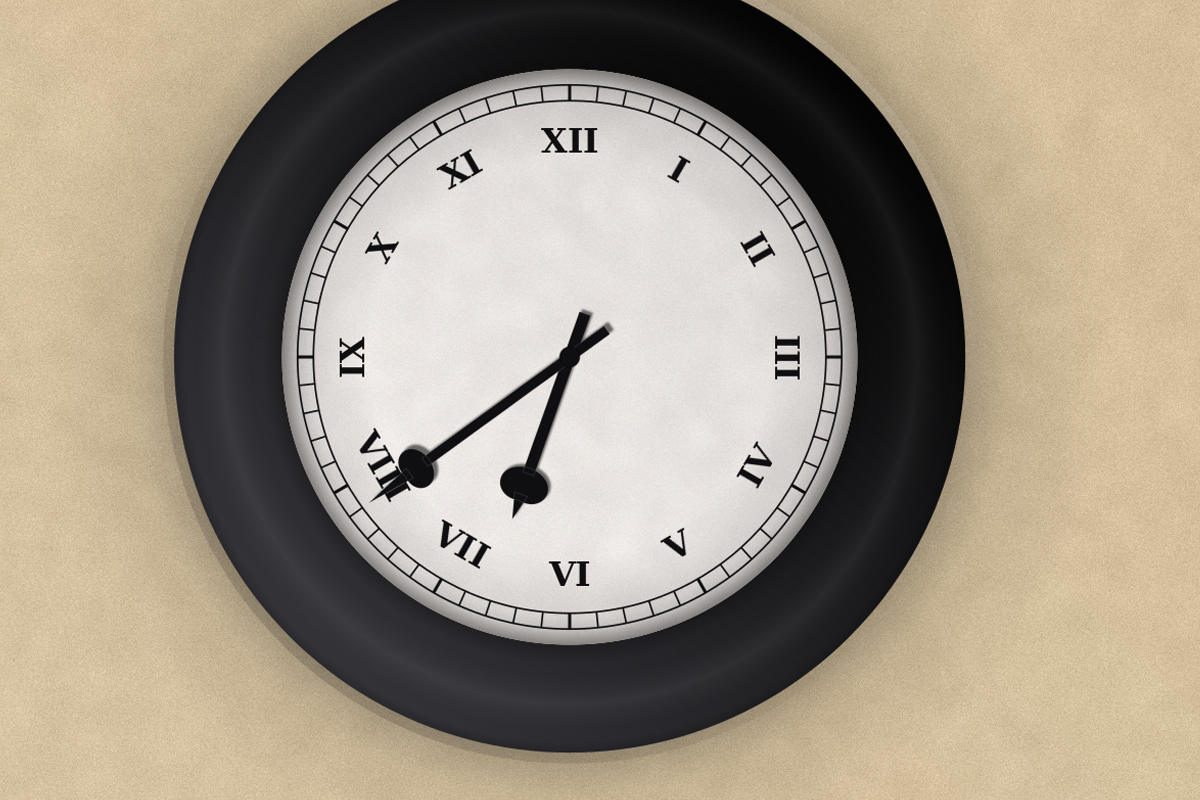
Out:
6.39
